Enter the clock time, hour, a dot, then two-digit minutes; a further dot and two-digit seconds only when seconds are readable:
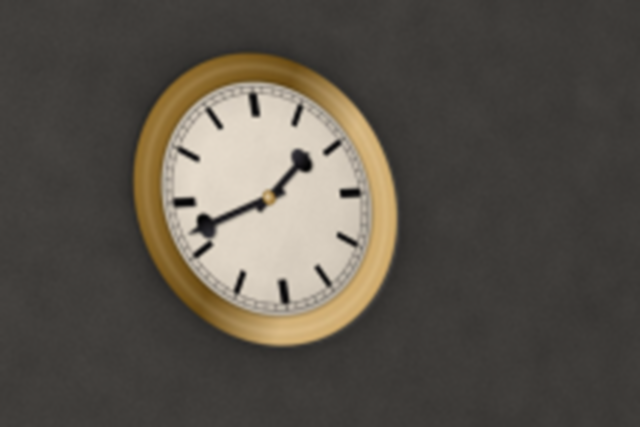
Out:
1.42
